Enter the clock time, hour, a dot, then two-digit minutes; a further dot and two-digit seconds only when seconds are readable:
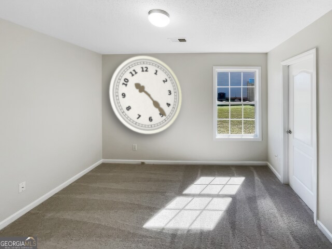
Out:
10.24
